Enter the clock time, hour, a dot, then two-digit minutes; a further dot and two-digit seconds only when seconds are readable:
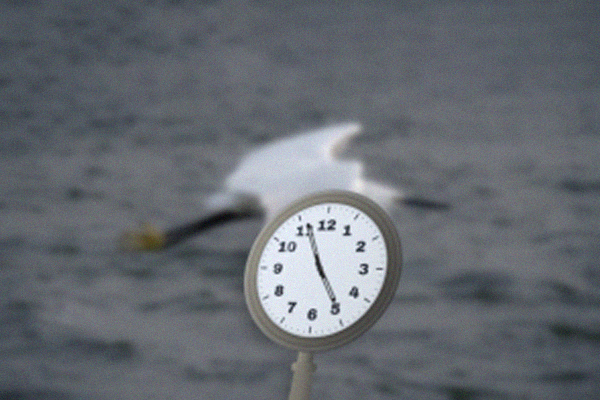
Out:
4.56
